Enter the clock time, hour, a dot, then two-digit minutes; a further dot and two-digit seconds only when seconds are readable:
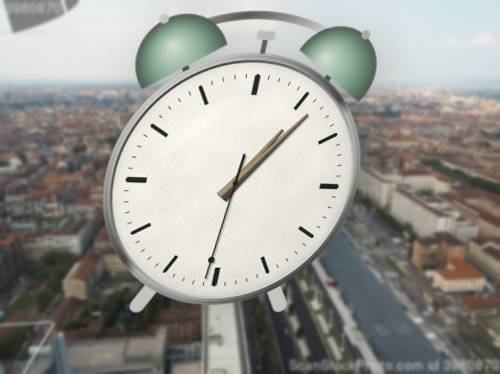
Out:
1.06.31
